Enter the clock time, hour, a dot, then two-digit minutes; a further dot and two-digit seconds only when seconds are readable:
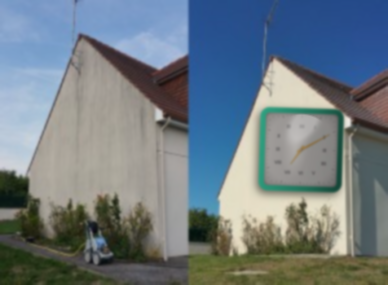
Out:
7.10
